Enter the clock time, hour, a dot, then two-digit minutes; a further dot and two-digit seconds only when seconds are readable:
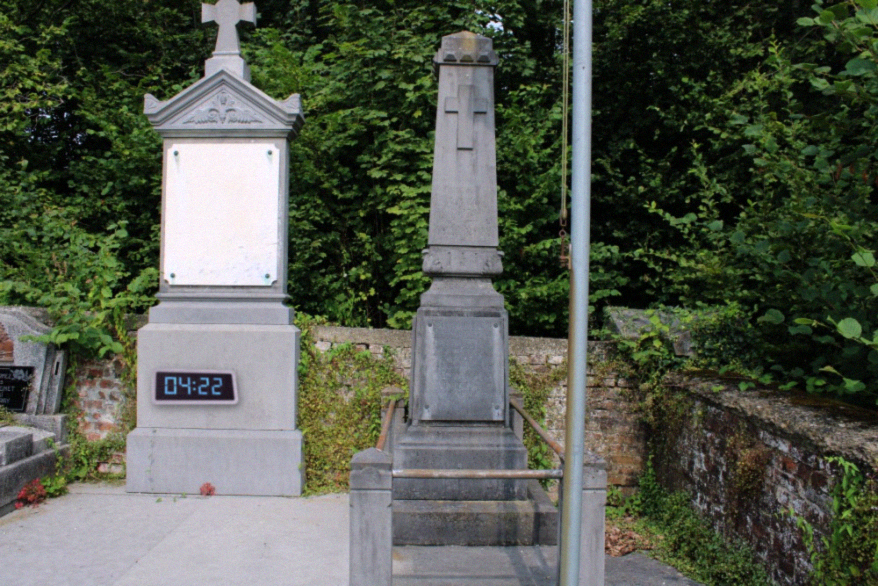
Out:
4.22
